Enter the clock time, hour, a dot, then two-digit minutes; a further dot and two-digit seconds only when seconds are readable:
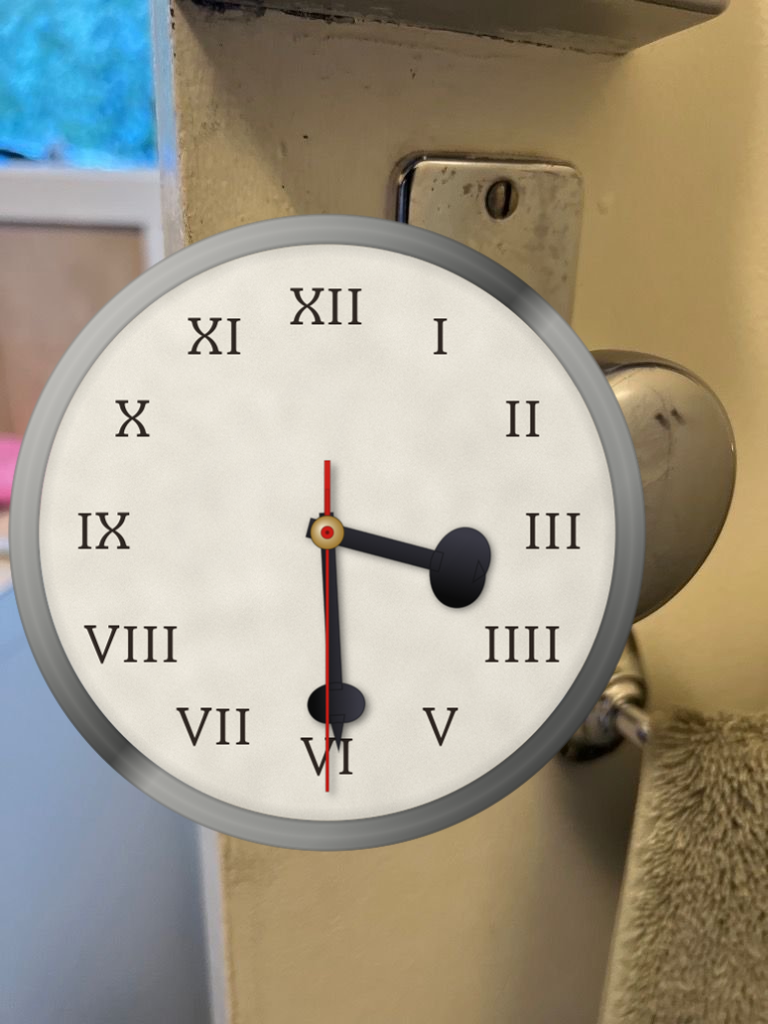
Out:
3.29.30
